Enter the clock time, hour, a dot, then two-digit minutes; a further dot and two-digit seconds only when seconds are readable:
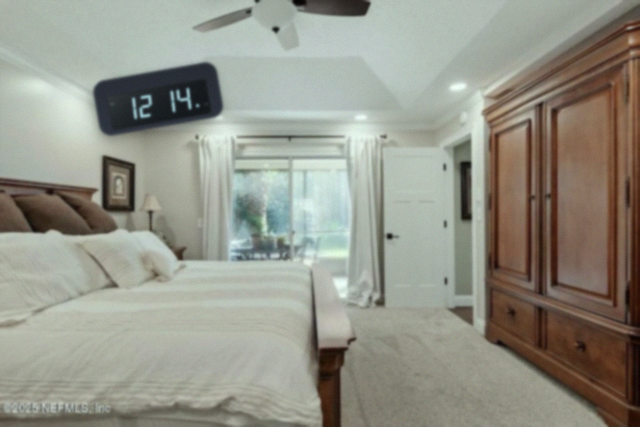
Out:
12.14
